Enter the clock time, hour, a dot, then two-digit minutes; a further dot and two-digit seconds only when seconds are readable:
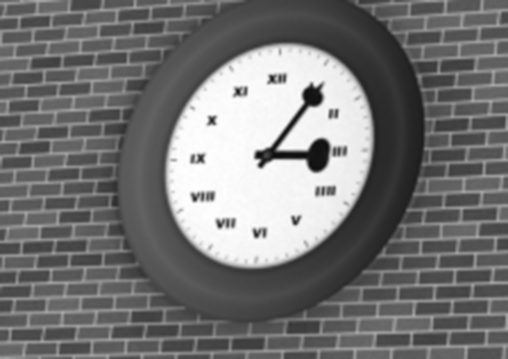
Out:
3.06
